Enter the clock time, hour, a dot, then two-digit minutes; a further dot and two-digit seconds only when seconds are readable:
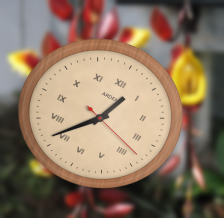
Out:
12.36.18
